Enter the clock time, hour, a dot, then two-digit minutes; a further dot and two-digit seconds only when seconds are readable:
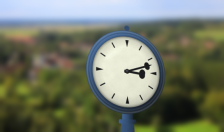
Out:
3.12
